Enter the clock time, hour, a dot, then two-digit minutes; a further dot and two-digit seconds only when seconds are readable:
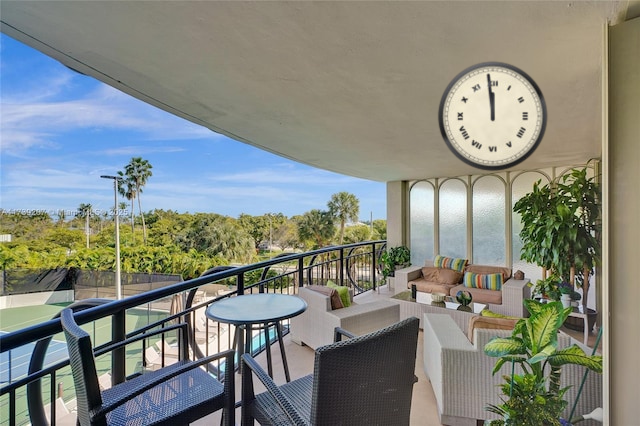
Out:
11.59
